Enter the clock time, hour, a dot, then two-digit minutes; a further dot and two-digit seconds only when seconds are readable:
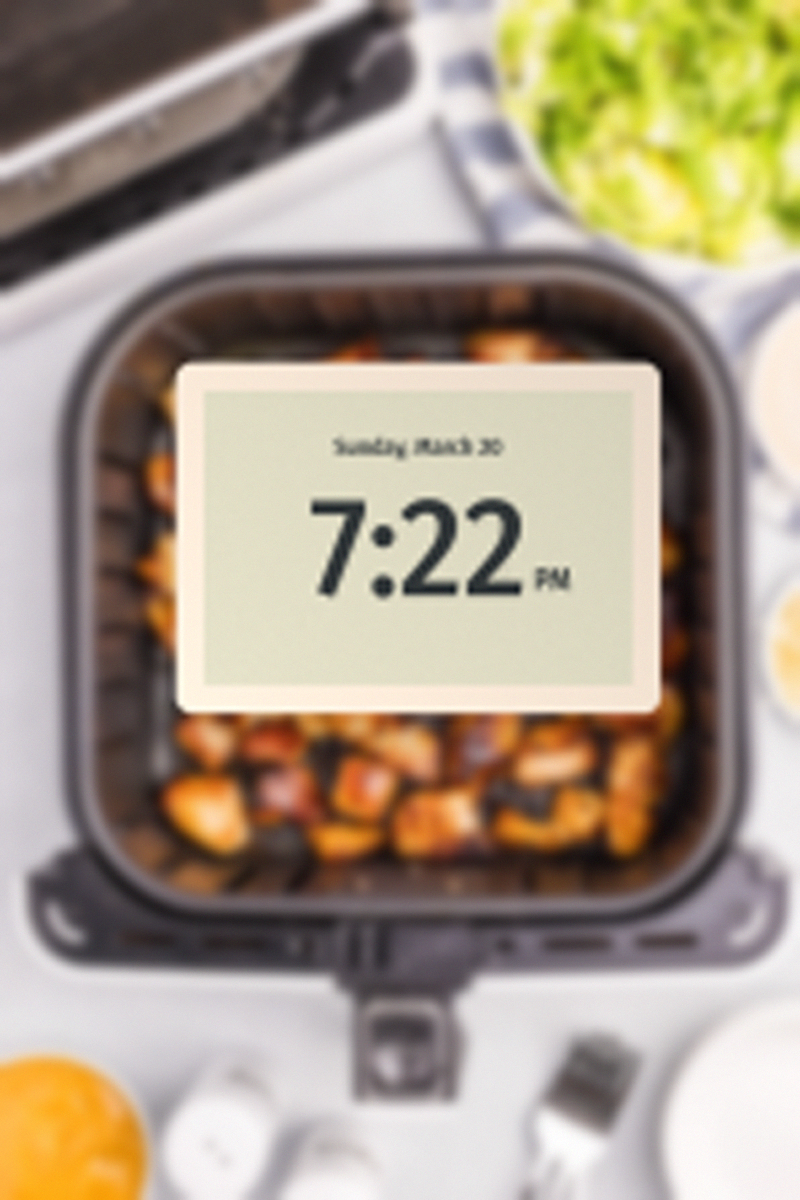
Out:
7.22
